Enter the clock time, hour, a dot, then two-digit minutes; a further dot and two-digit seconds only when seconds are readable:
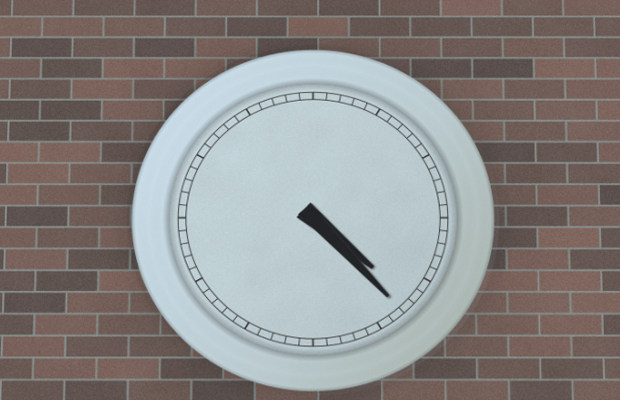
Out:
4.23
